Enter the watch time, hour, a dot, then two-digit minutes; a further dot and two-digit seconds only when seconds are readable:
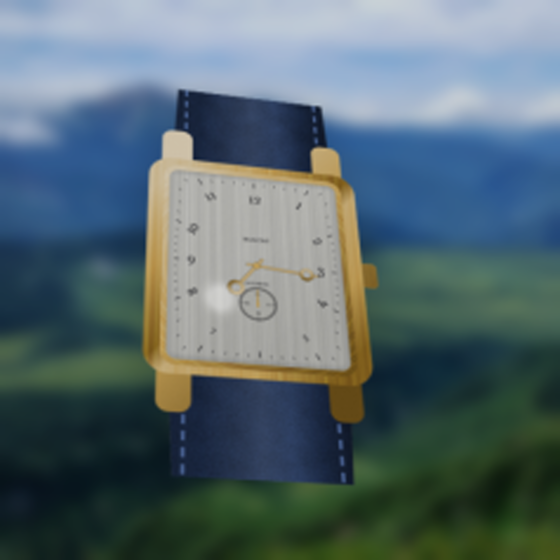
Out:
7.16
